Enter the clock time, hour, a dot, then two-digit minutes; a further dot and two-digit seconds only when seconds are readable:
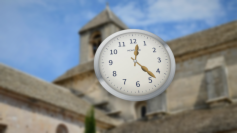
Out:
12.23
